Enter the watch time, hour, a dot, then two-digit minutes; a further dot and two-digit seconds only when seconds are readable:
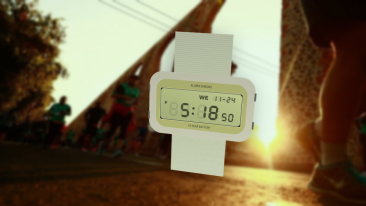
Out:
5.18.50
